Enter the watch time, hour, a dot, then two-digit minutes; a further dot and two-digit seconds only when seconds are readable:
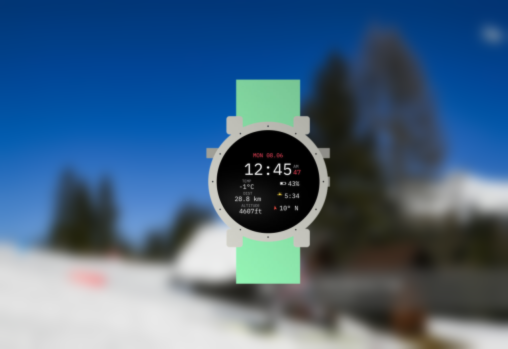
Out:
12.45
